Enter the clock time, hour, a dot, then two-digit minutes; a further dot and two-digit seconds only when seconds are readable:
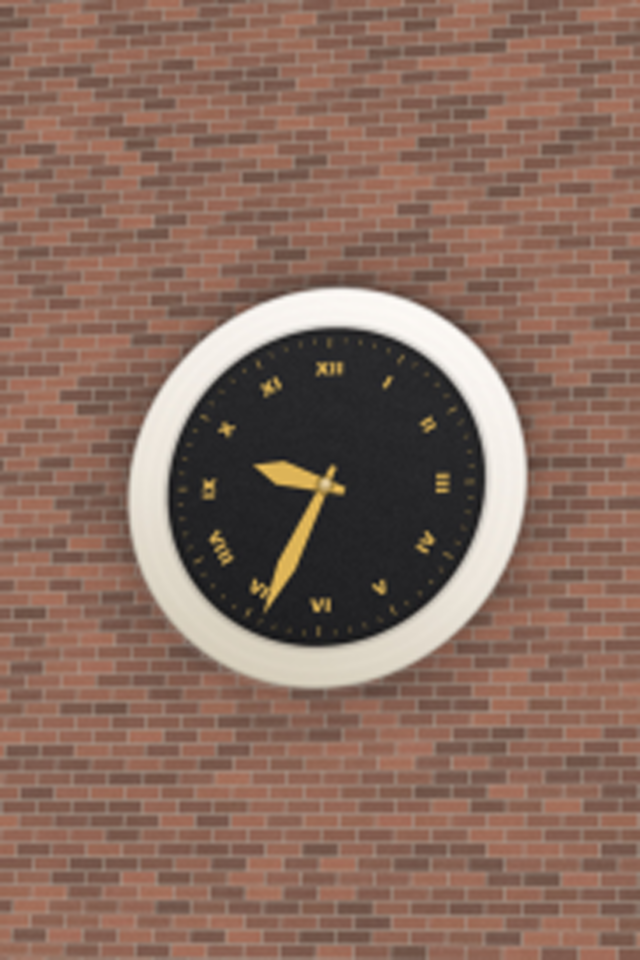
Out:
9.34
